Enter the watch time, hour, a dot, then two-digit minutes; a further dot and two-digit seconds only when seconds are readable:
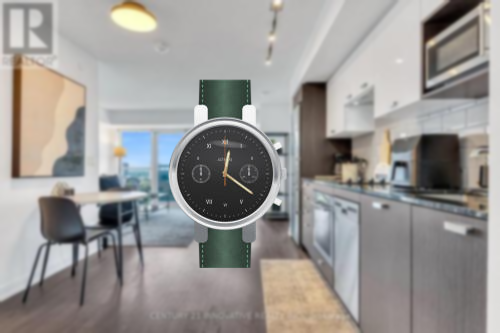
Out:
12.21
